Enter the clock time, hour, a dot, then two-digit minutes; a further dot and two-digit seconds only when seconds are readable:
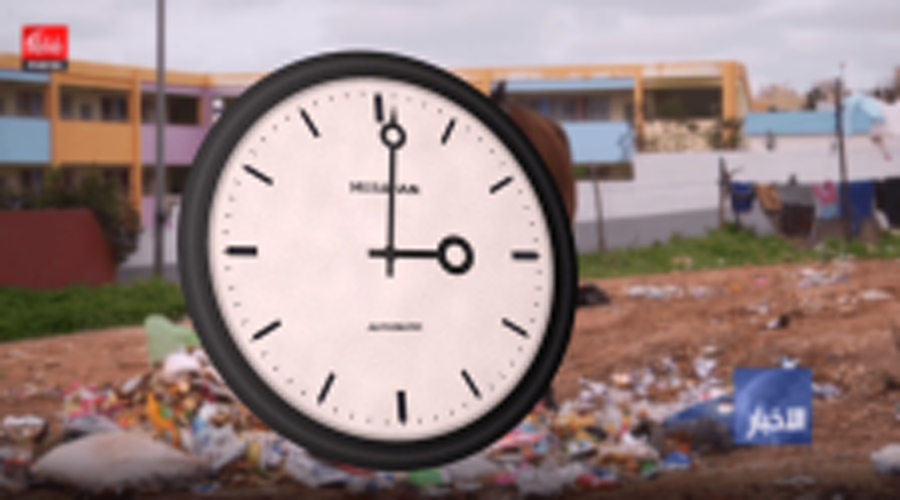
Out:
3.01
